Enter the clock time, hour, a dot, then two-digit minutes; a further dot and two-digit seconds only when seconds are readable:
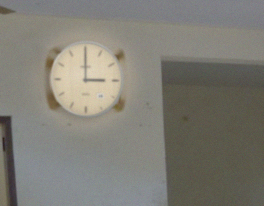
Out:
3.00
